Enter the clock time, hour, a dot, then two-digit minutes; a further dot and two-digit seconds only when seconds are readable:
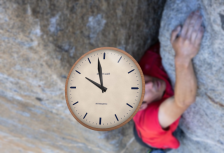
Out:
9.58
